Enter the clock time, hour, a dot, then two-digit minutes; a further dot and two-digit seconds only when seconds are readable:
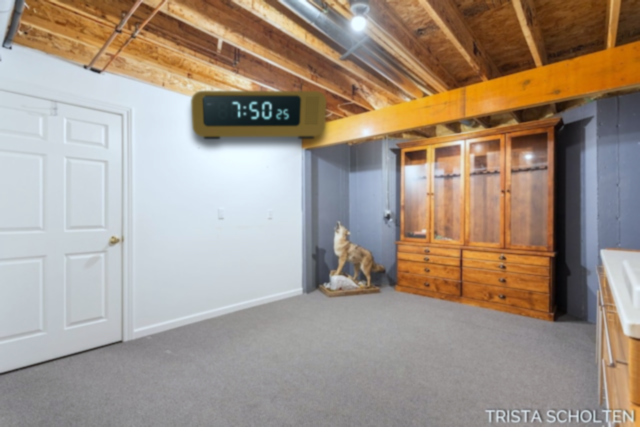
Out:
7.50
